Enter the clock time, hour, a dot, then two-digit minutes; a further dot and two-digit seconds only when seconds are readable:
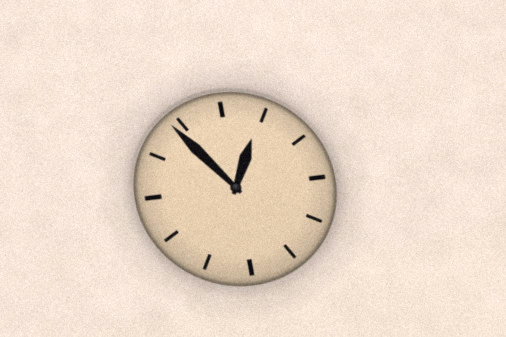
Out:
12.54
